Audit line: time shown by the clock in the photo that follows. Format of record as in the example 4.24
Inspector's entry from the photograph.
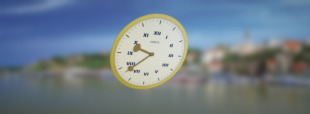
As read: 9.38
